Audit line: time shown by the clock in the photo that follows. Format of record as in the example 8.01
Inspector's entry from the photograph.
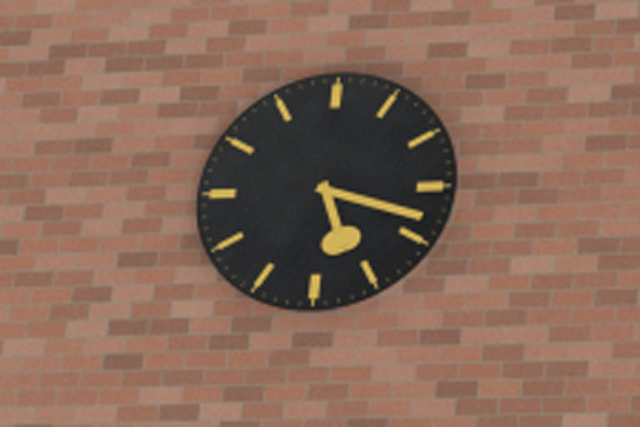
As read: 5.18
